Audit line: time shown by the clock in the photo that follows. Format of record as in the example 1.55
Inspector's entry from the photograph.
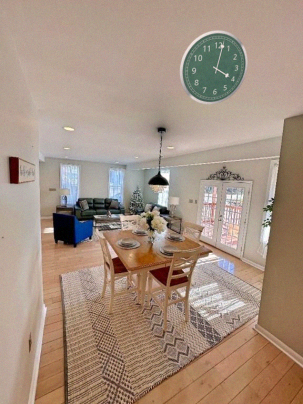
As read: 4.02
